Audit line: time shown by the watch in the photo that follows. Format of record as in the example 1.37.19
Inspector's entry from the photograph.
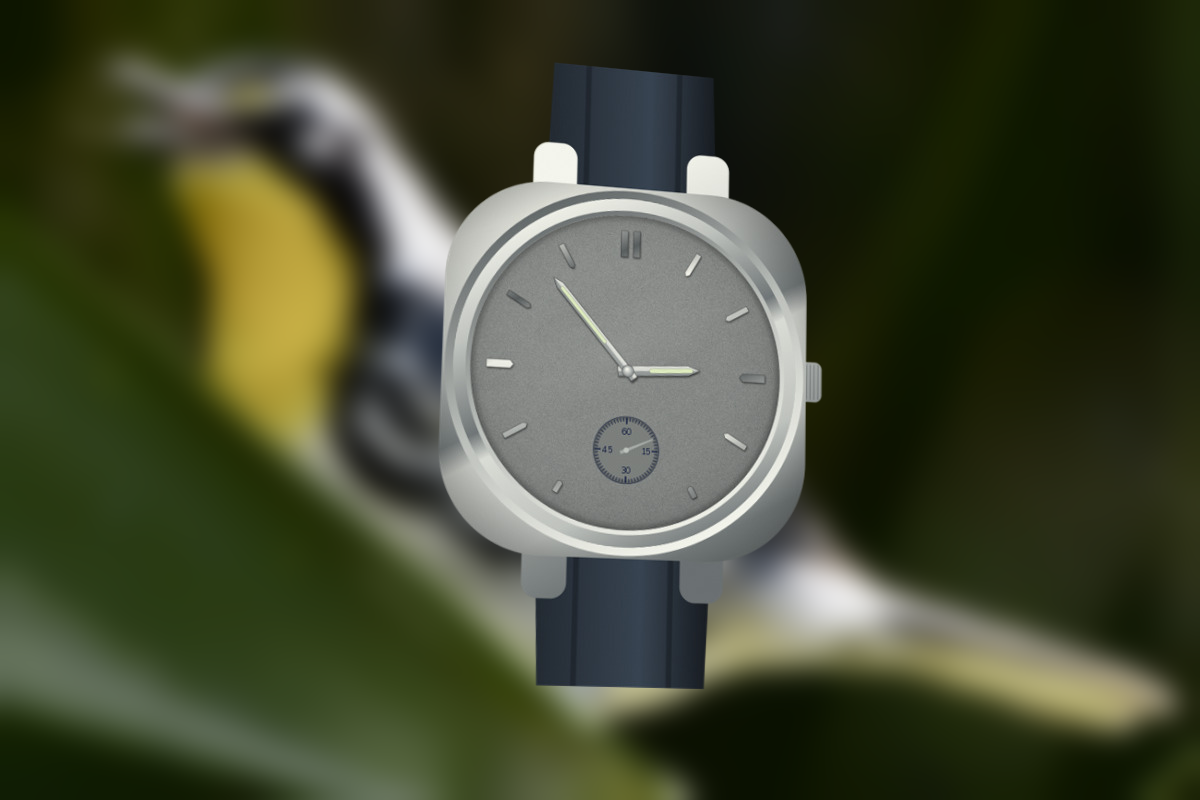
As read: 2.53.11
